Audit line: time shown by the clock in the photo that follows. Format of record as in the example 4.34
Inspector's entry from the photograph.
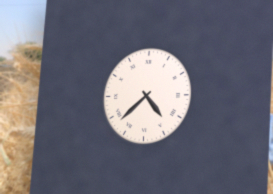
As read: 4.38
